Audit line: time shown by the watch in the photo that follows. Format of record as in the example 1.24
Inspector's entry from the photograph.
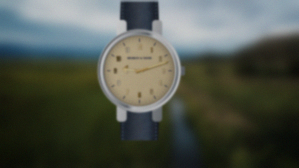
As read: 9.12
